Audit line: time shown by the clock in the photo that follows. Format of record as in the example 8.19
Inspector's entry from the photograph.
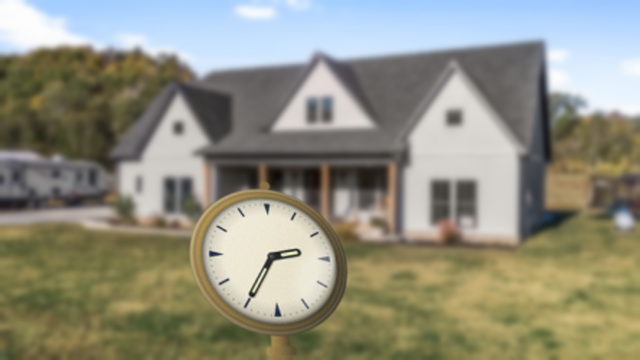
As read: 2.35
